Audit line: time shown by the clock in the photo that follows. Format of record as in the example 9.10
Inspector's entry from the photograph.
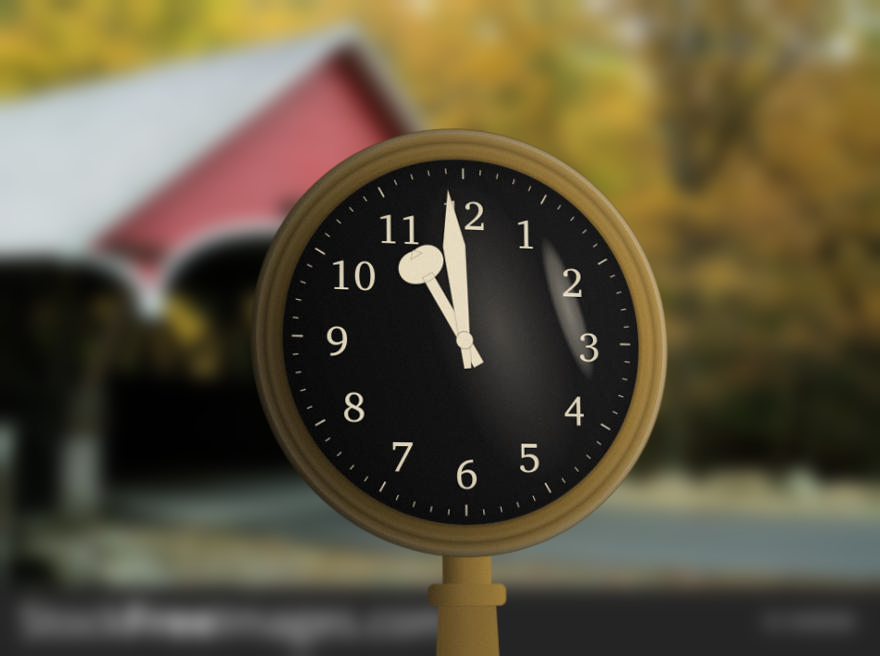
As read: 10.59
